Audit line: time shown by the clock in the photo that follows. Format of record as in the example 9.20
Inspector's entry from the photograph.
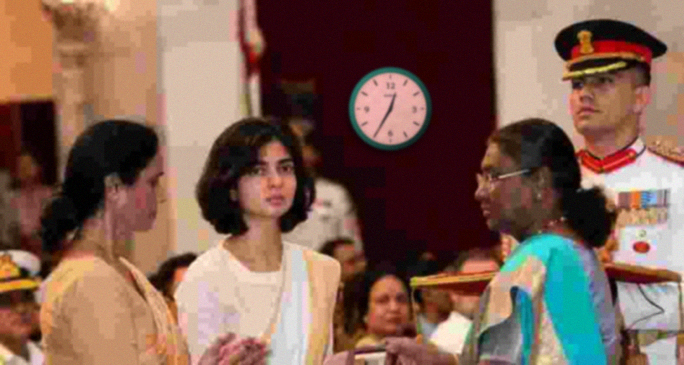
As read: 12.35
